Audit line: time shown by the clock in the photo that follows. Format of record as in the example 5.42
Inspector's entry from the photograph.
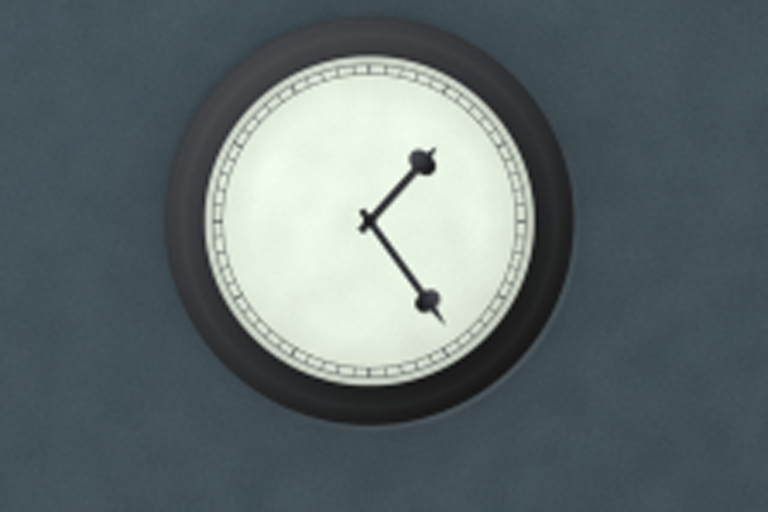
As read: 1.24
